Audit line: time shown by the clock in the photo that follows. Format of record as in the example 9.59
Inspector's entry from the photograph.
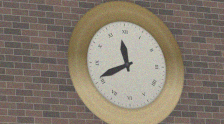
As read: 11.41
